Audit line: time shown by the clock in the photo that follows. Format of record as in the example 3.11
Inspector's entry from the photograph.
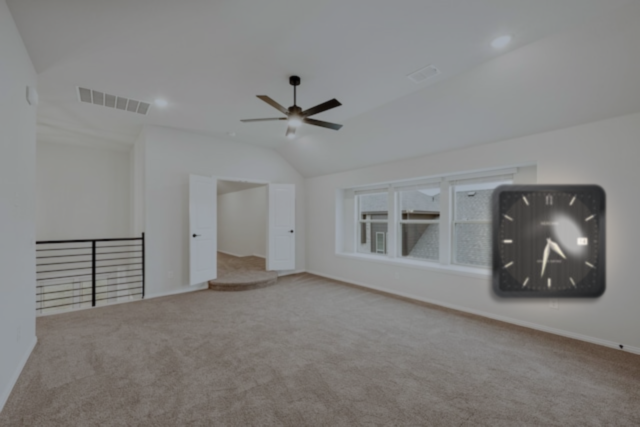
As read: 4.32
